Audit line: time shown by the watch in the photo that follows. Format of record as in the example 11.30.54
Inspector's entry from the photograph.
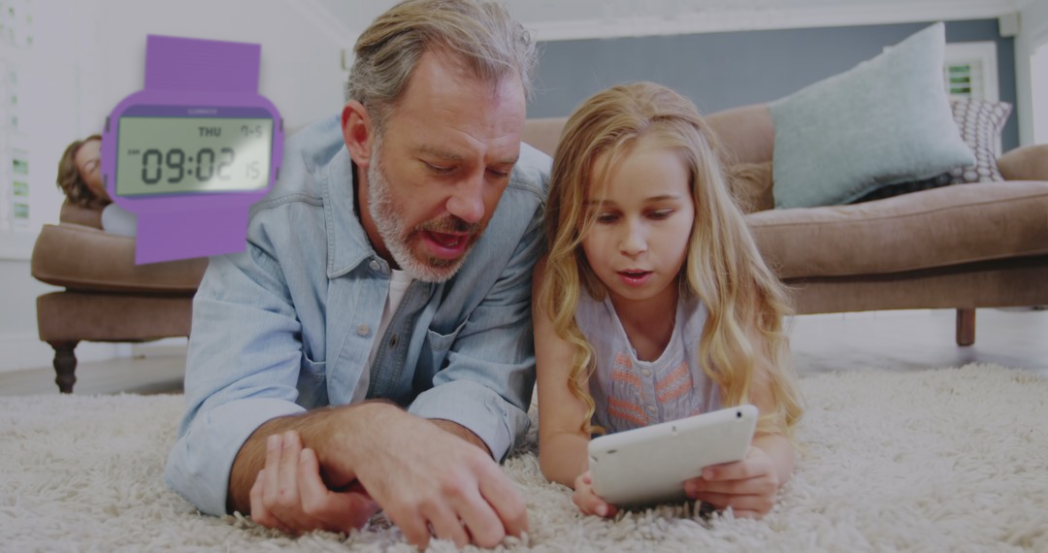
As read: 9.02.15
